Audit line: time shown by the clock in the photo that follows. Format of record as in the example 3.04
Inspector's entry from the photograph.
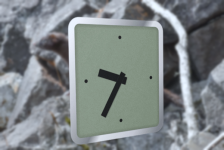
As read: 9.35
